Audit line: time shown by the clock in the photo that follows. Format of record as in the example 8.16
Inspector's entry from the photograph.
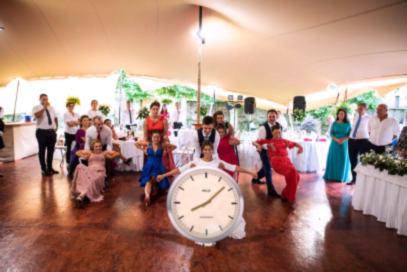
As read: 8.08
